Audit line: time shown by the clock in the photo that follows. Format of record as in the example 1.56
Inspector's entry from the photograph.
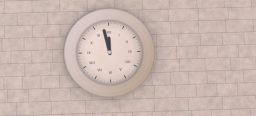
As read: 11.58
